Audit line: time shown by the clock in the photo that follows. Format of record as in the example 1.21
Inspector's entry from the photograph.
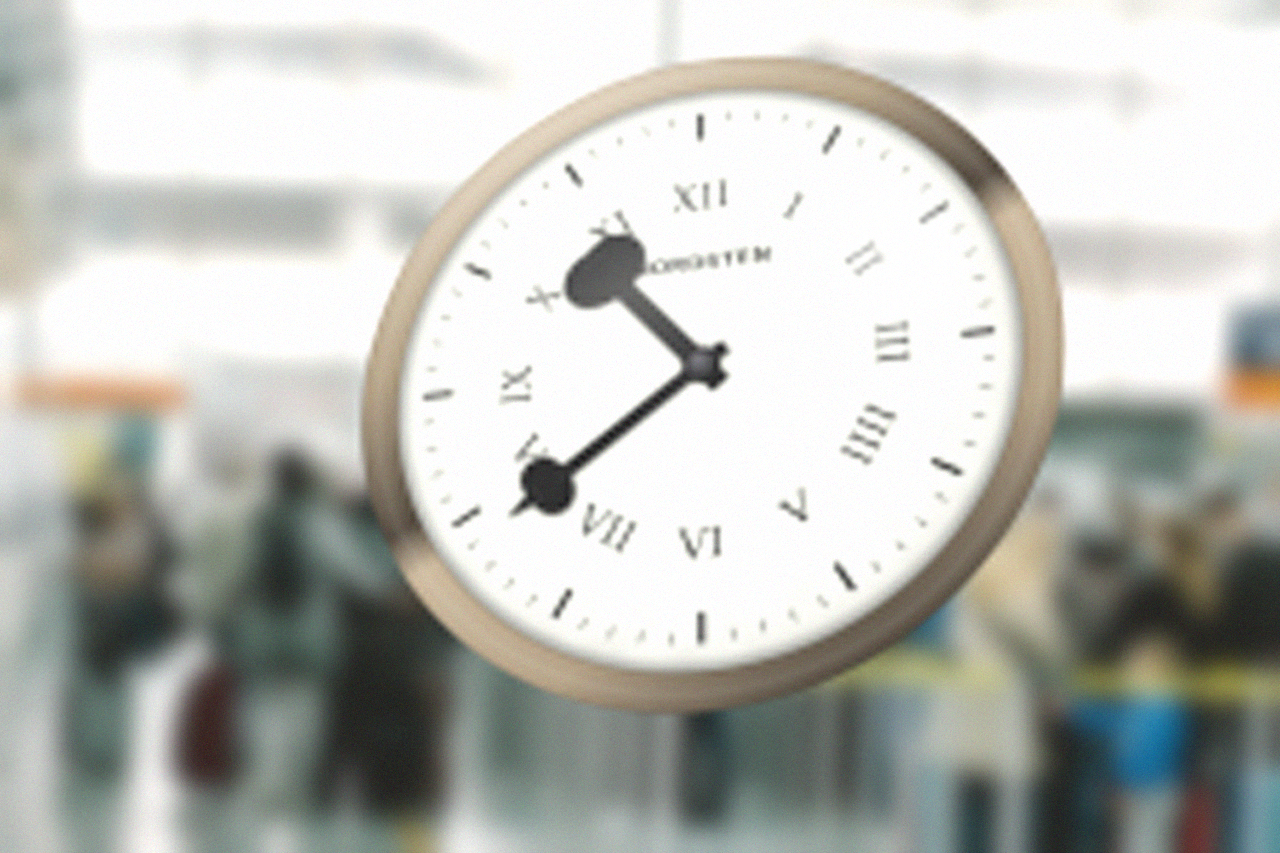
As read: 10.39
